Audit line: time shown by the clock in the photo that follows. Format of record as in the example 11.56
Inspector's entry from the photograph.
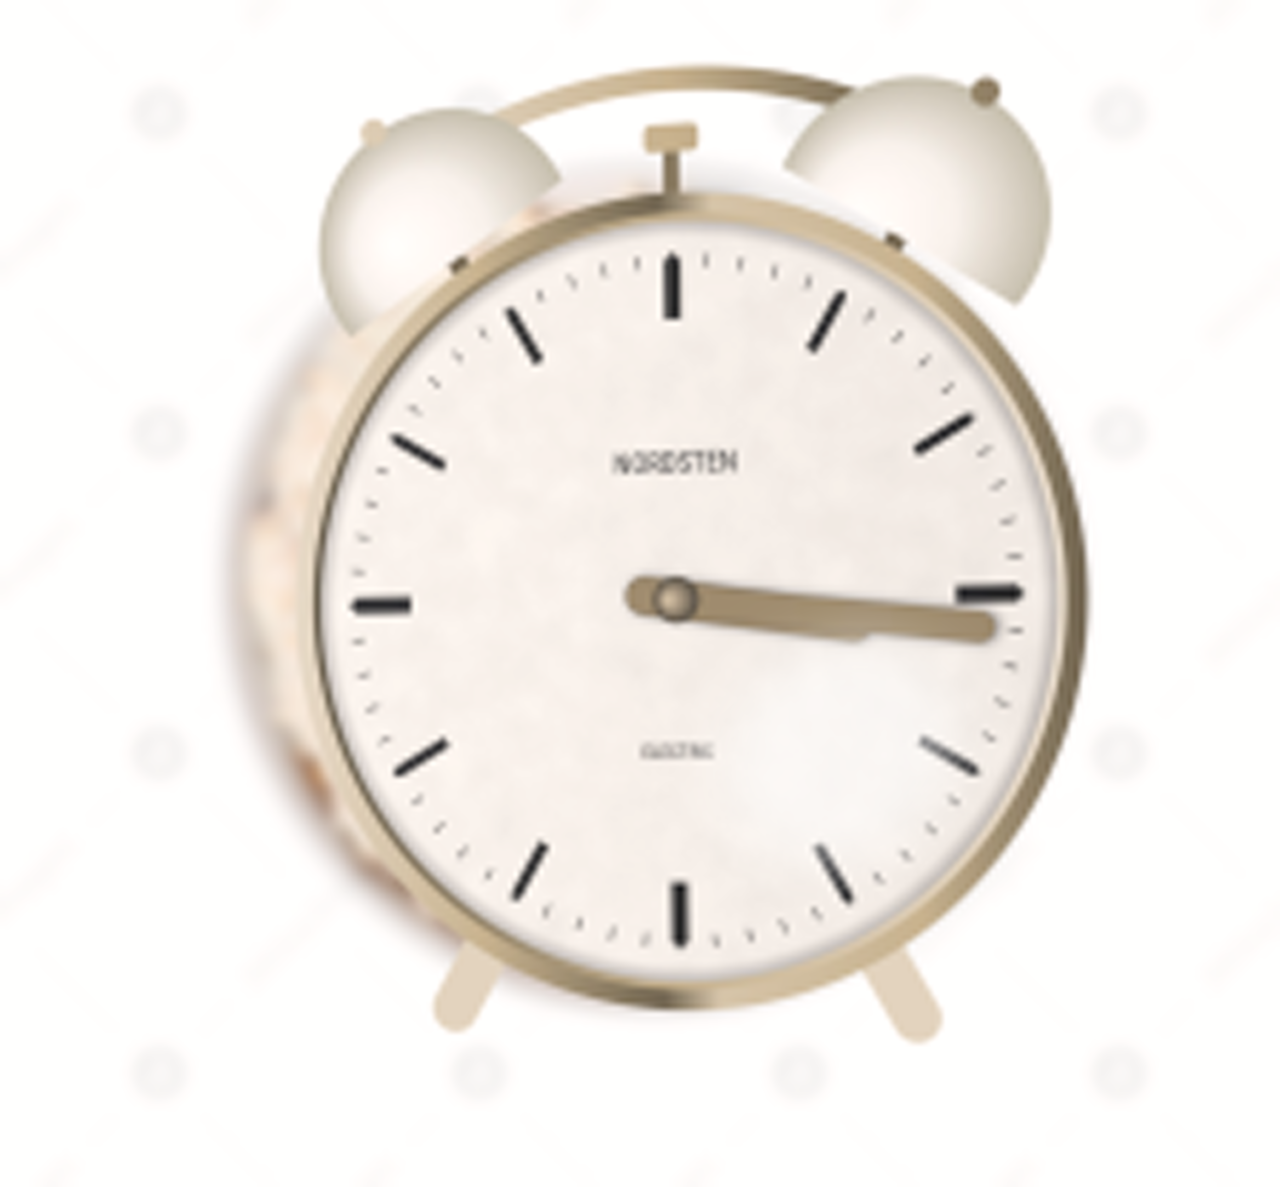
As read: 3.16
